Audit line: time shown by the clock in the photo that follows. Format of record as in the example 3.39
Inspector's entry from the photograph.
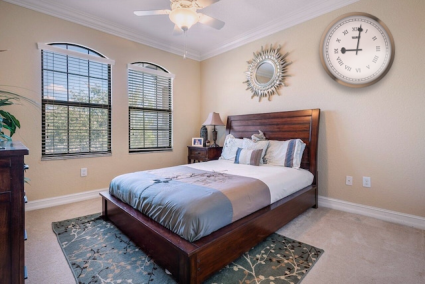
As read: 9.02
